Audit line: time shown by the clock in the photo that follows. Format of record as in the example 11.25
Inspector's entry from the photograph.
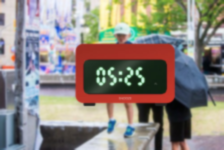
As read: 5.25
